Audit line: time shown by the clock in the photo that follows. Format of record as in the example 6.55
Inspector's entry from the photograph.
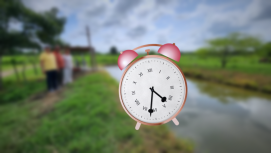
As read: 4.32
